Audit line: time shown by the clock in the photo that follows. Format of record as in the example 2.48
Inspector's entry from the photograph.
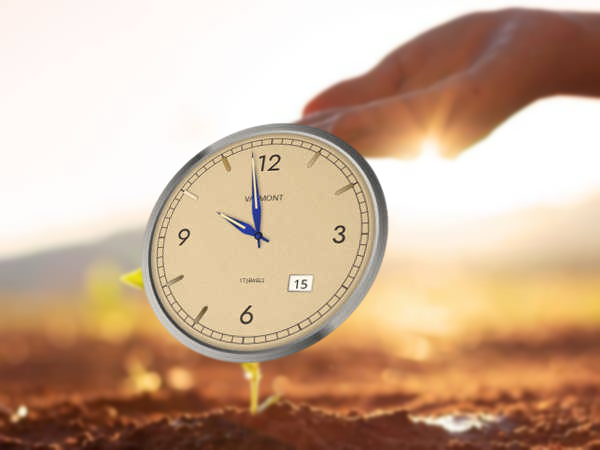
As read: 9.58
